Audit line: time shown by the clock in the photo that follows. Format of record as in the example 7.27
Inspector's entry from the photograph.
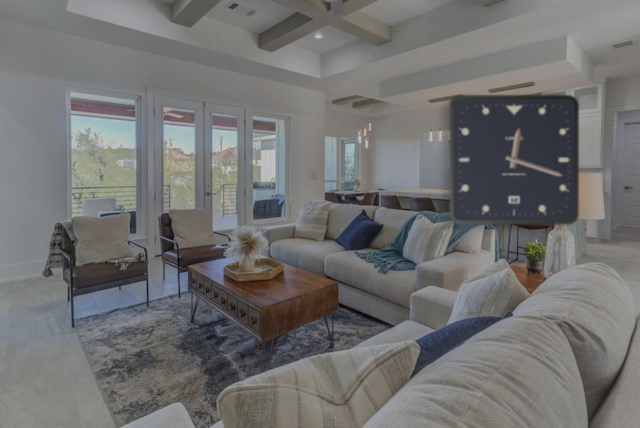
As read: 12.18
